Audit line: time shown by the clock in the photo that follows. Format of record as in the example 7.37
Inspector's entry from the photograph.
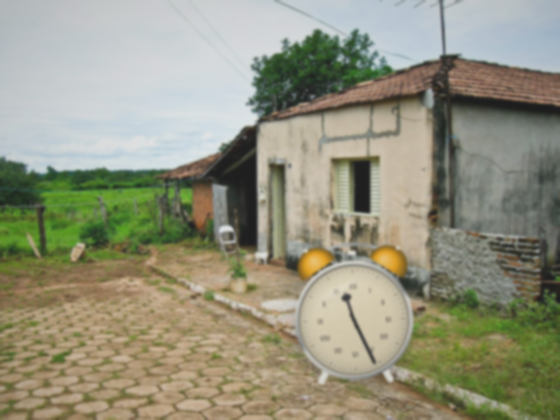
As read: 11.26
